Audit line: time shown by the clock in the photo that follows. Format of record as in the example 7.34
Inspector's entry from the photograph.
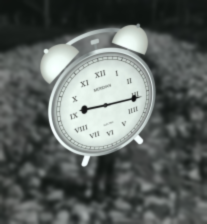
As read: 9.16
